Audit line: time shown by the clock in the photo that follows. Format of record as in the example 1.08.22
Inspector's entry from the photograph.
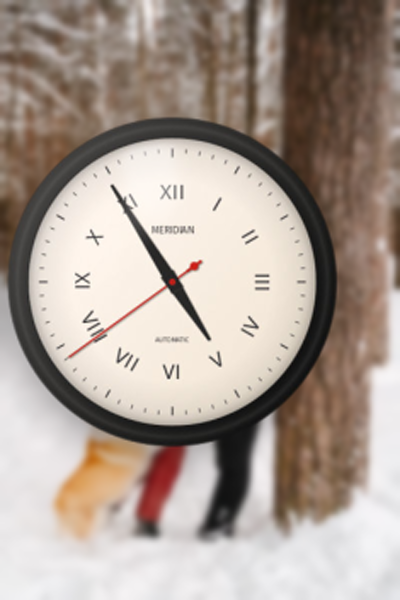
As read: 4.54.39
